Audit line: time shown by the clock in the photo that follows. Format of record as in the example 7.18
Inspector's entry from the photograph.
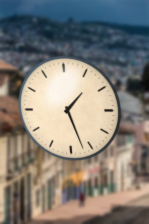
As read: 1.27
